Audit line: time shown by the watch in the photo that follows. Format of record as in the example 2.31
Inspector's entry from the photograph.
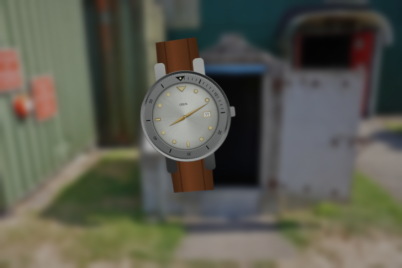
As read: 8.11
